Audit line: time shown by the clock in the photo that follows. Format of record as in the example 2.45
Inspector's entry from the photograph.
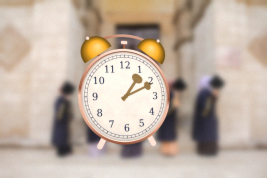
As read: 1.11
